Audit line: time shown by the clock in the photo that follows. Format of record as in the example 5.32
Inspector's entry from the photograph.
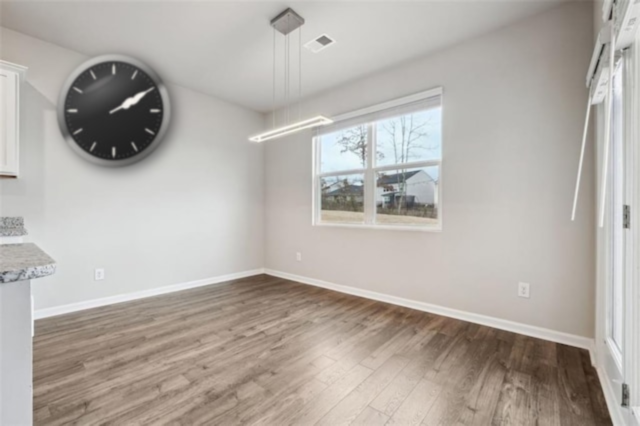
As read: 2.10
